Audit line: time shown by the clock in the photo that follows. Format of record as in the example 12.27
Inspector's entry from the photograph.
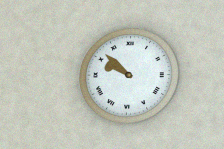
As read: 9.52
